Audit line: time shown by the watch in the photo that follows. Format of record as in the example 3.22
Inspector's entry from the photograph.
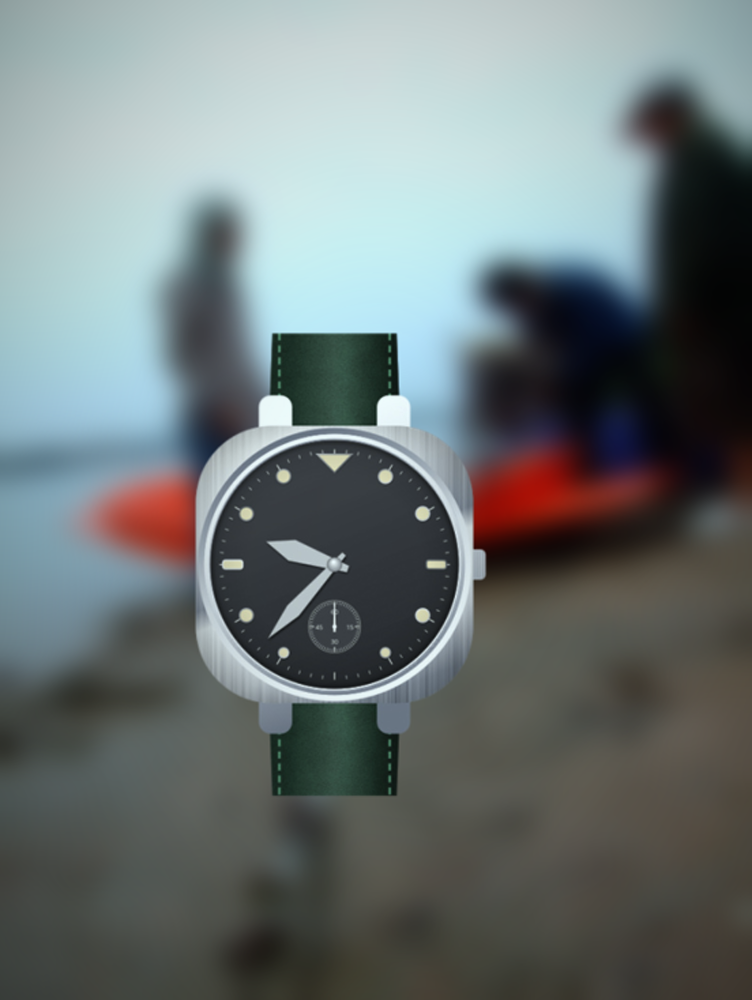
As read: 9.37
